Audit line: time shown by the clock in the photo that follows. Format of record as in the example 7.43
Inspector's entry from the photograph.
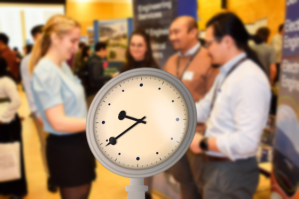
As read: 9.39
